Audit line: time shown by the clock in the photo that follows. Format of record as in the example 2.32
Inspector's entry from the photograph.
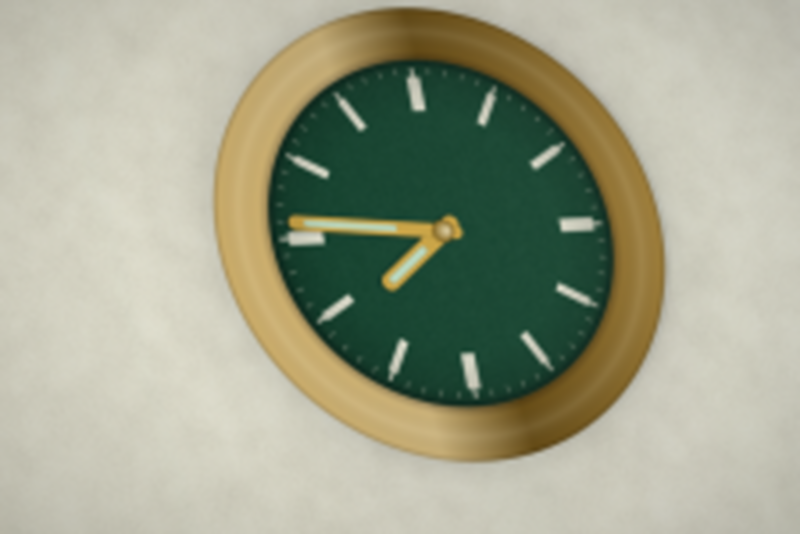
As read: 7.46
